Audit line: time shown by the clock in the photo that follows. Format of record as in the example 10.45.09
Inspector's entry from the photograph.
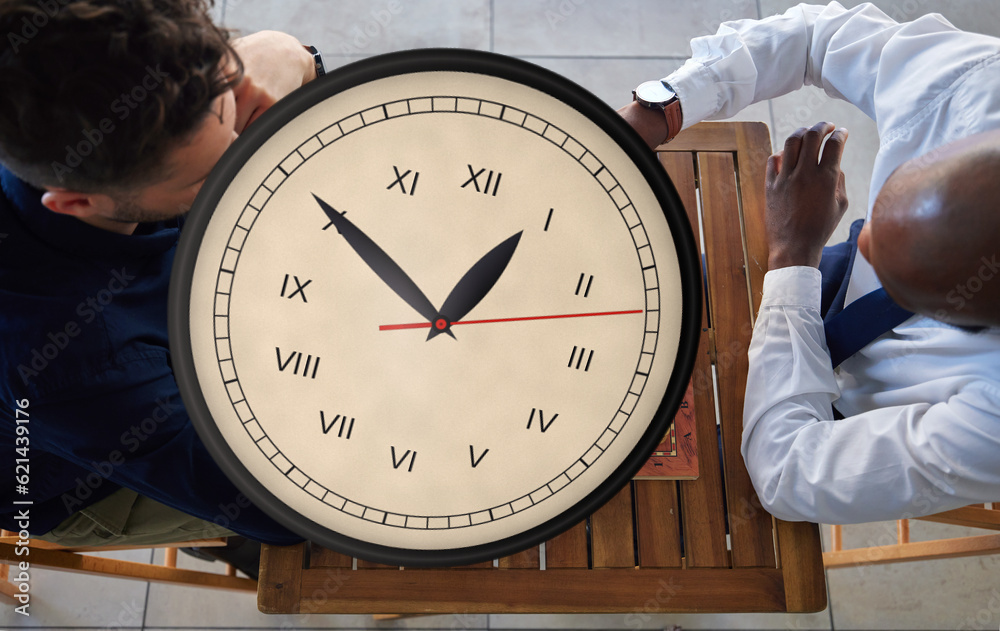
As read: 12.50.12
